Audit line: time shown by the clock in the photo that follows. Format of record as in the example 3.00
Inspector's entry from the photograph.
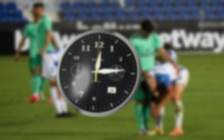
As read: 12.14
